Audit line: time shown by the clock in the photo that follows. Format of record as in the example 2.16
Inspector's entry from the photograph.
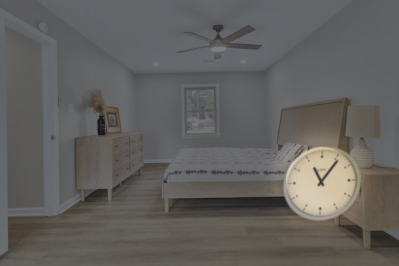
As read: 11.06
